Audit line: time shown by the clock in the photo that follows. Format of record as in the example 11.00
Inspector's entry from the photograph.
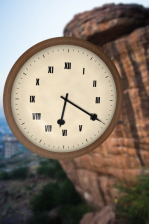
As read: 6.20
